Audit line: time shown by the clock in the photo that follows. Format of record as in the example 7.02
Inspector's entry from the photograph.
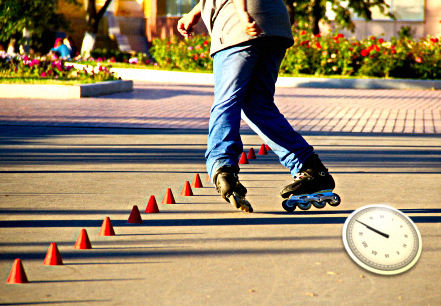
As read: 9.50
